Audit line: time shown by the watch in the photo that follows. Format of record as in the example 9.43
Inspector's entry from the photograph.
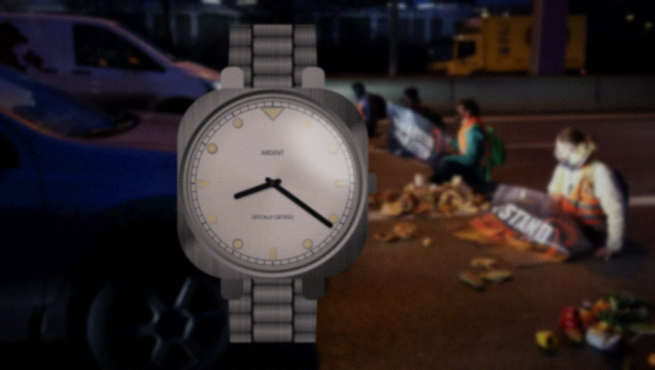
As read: 8.21
